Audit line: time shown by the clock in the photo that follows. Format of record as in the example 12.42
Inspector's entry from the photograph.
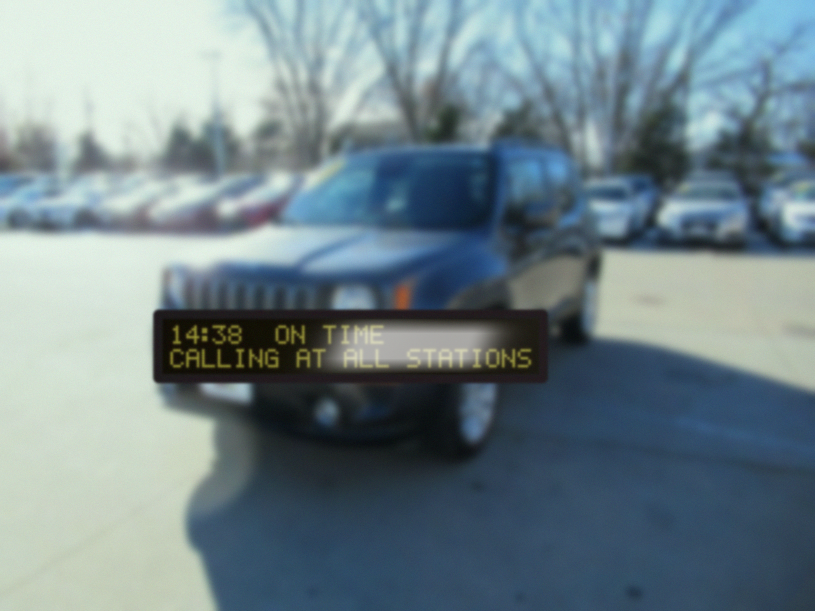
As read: 14.38
